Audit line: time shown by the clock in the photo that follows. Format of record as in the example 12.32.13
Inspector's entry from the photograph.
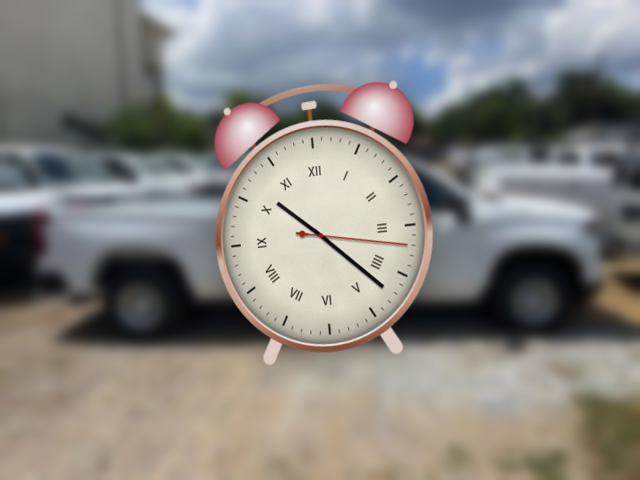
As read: 10.22.17
